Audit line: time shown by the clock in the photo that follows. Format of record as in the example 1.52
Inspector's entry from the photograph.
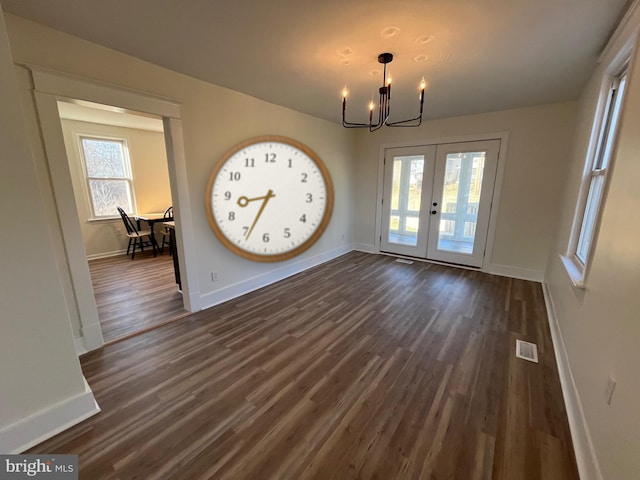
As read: 8.34
